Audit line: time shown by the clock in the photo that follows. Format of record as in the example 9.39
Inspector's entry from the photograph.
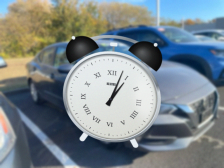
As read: 1.03
